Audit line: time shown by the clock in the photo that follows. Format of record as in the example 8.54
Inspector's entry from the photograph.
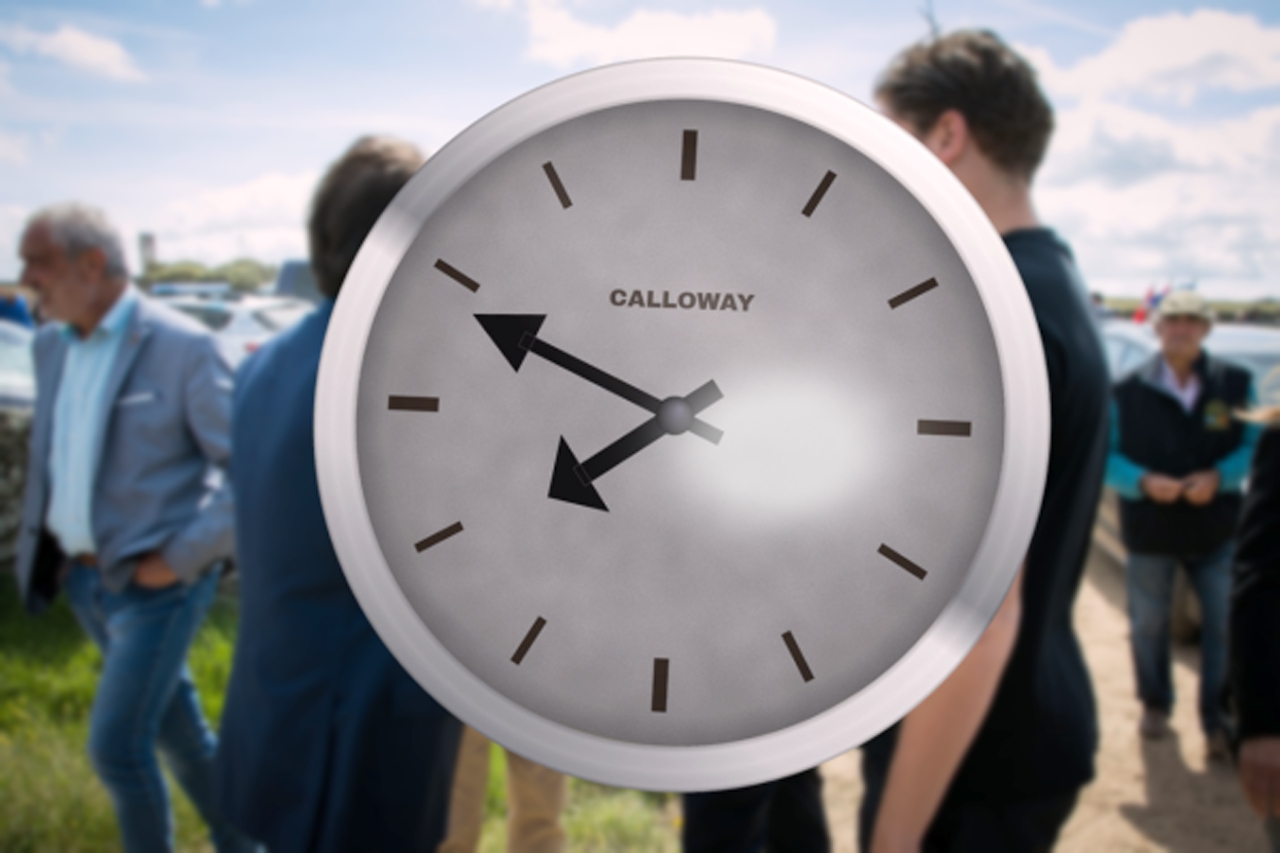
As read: 7.49
